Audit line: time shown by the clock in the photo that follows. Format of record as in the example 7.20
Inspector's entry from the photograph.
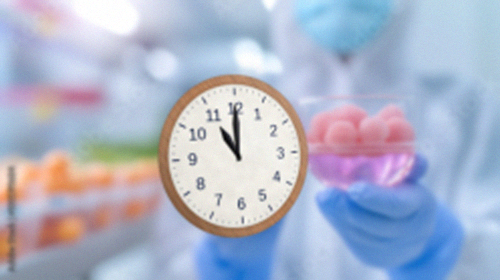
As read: 11.00
